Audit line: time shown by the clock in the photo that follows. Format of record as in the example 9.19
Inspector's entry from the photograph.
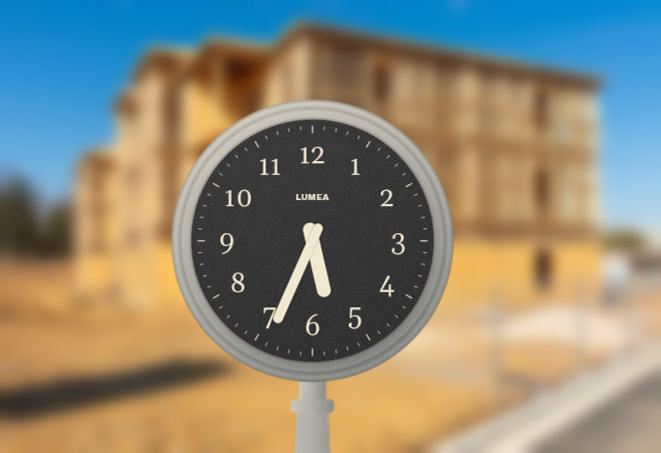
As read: 5.34
